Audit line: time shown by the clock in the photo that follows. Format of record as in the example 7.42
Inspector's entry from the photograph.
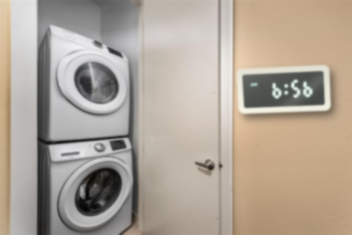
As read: 6.56
